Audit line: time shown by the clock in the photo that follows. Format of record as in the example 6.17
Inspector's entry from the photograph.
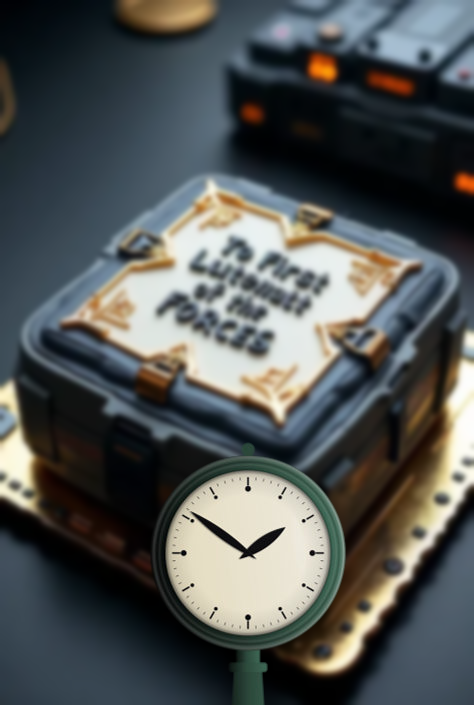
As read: 1.51
